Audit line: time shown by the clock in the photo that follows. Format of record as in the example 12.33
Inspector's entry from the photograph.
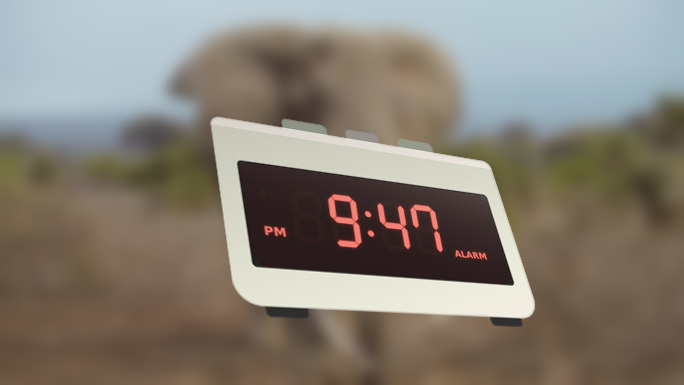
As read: 9.47
